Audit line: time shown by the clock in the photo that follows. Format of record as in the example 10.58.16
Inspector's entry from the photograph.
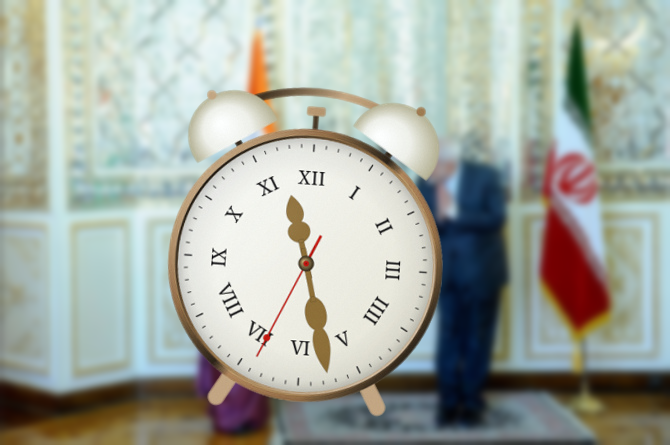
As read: 11.27.34
